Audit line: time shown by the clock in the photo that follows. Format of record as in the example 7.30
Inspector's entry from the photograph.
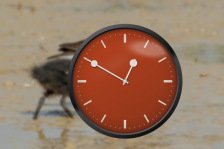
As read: 12.50
